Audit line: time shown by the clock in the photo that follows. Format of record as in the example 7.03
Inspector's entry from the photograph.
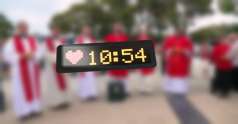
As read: 10.54
